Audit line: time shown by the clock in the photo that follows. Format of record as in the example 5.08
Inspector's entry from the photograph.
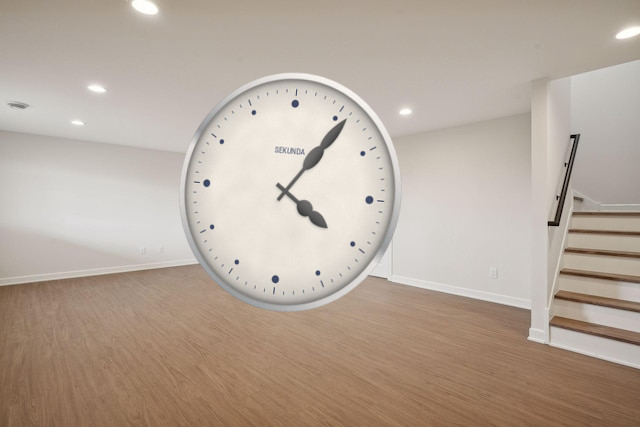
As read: 4.06
